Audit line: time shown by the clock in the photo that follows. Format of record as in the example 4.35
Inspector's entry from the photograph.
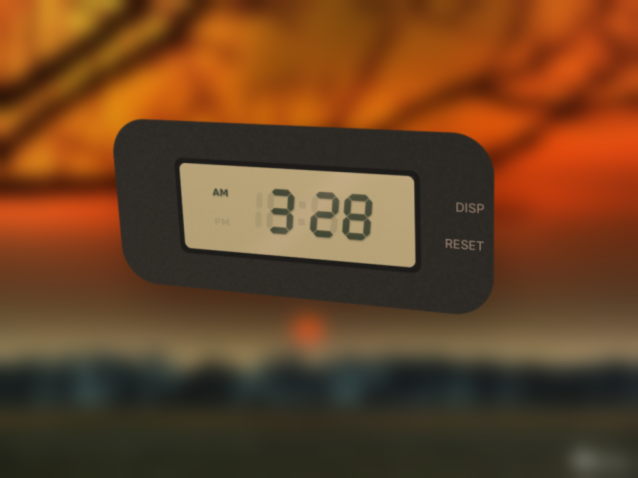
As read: 3.28
